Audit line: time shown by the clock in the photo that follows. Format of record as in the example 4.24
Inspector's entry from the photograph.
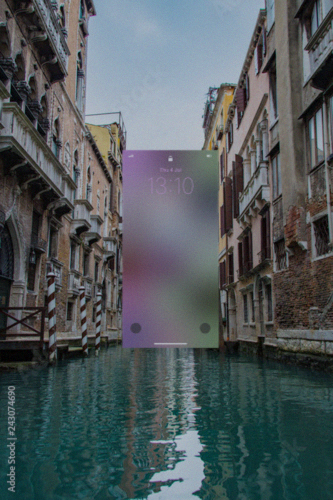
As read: 13.10
